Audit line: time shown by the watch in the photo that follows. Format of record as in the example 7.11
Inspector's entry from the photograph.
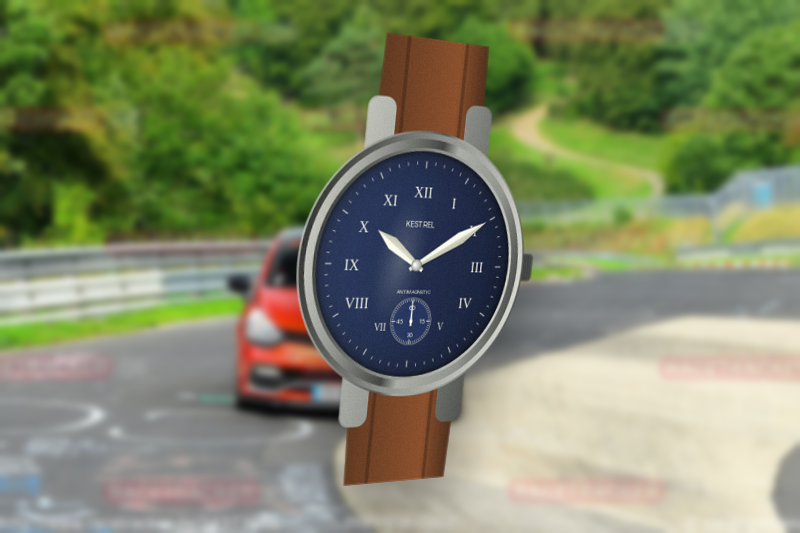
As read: 10.10
